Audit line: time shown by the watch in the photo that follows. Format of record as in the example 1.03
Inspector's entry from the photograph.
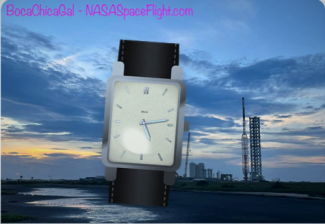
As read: 5.13
